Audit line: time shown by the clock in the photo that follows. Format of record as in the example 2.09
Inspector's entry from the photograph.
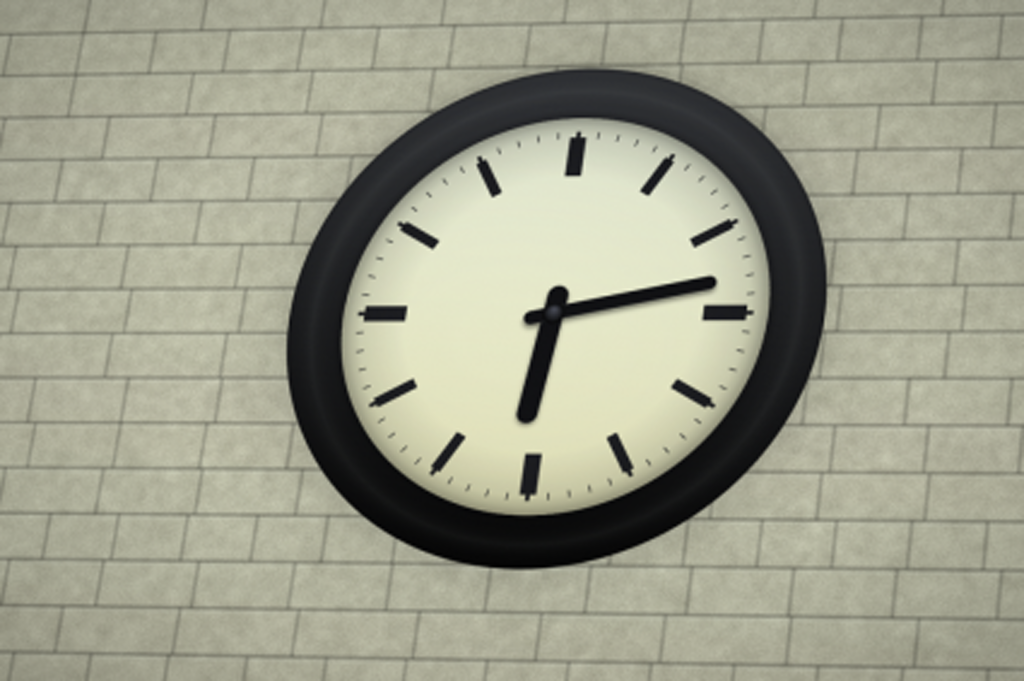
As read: 6.13
